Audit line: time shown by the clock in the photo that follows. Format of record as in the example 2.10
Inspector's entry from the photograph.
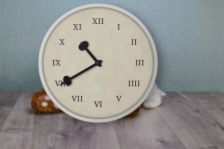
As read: 10.40
